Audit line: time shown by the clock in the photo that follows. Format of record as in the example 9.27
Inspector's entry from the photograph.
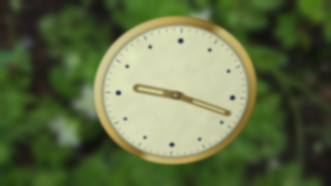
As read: 9.18
